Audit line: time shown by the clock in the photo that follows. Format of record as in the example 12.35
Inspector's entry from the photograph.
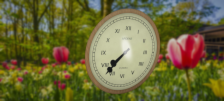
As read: 7.37
